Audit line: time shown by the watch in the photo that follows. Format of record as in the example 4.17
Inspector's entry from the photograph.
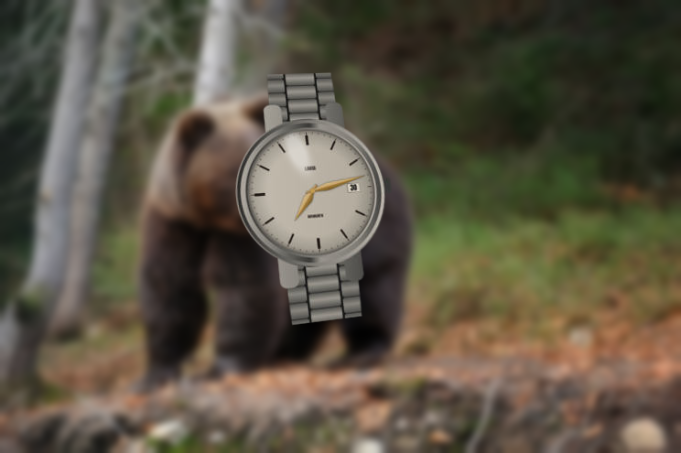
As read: 7.13
